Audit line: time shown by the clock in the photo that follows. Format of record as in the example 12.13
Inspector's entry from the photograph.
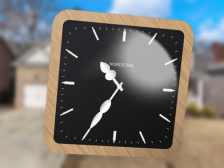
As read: 10.35
